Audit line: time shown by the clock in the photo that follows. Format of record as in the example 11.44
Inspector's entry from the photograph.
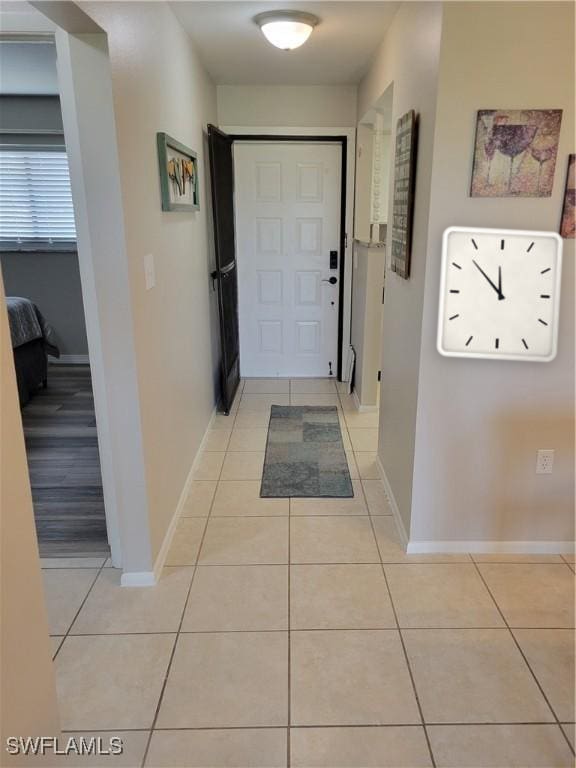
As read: 11.53
